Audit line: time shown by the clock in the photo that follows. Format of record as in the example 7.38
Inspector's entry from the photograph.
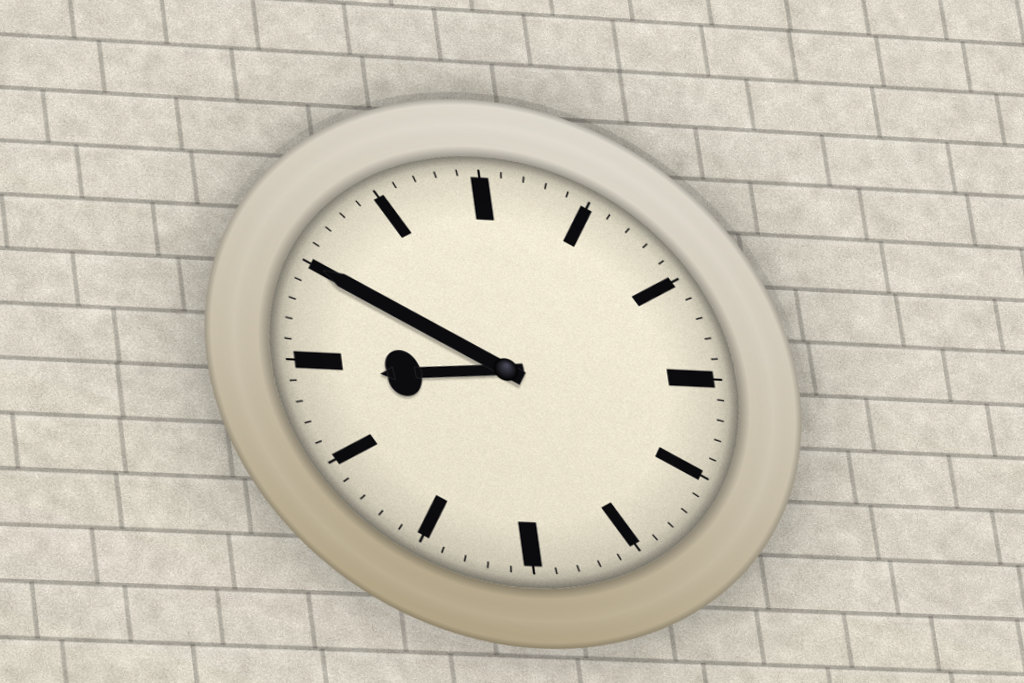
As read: 8.50
